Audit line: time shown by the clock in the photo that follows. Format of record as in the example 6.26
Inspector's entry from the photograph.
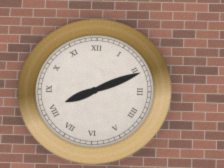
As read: 8.11
